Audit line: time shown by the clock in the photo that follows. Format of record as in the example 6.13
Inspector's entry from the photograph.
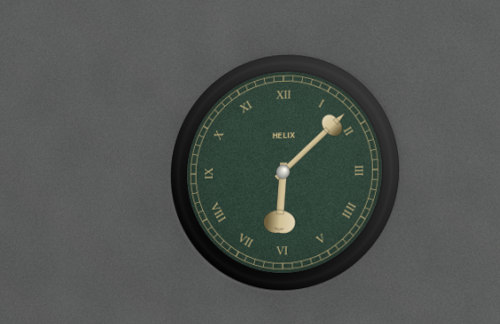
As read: 6.08
